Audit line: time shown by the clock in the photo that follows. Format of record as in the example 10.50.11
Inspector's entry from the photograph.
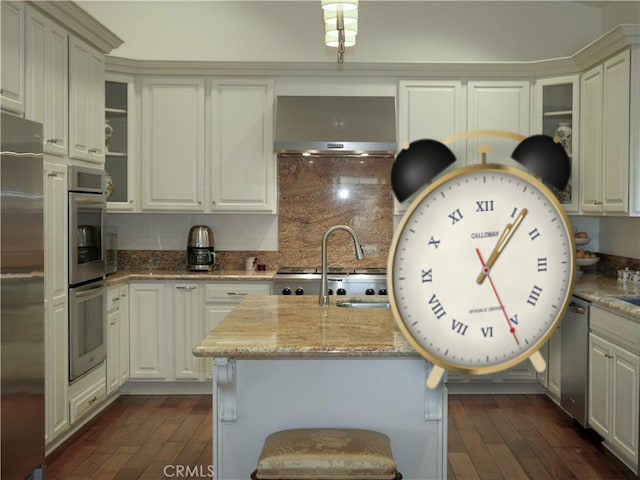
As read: 1.06.26
